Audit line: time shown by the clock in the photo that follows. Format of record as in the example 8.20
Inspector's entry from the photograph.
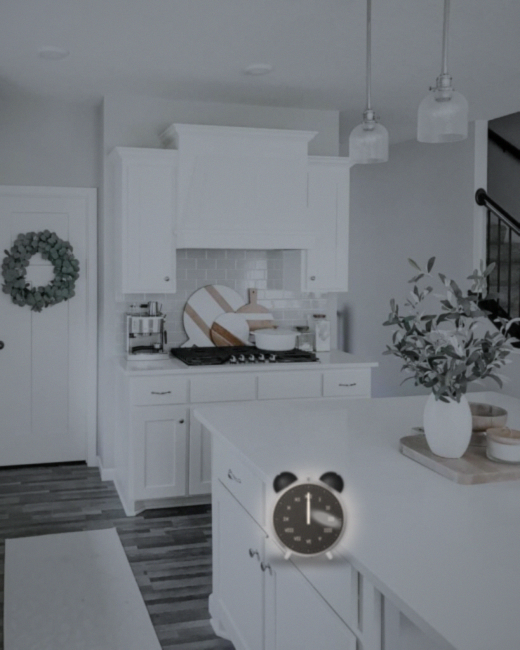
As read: 12.00
